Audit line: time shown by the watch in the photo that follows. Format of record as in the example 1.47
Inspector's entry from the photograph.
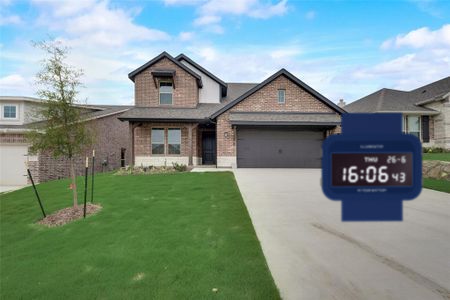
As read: 16.06
